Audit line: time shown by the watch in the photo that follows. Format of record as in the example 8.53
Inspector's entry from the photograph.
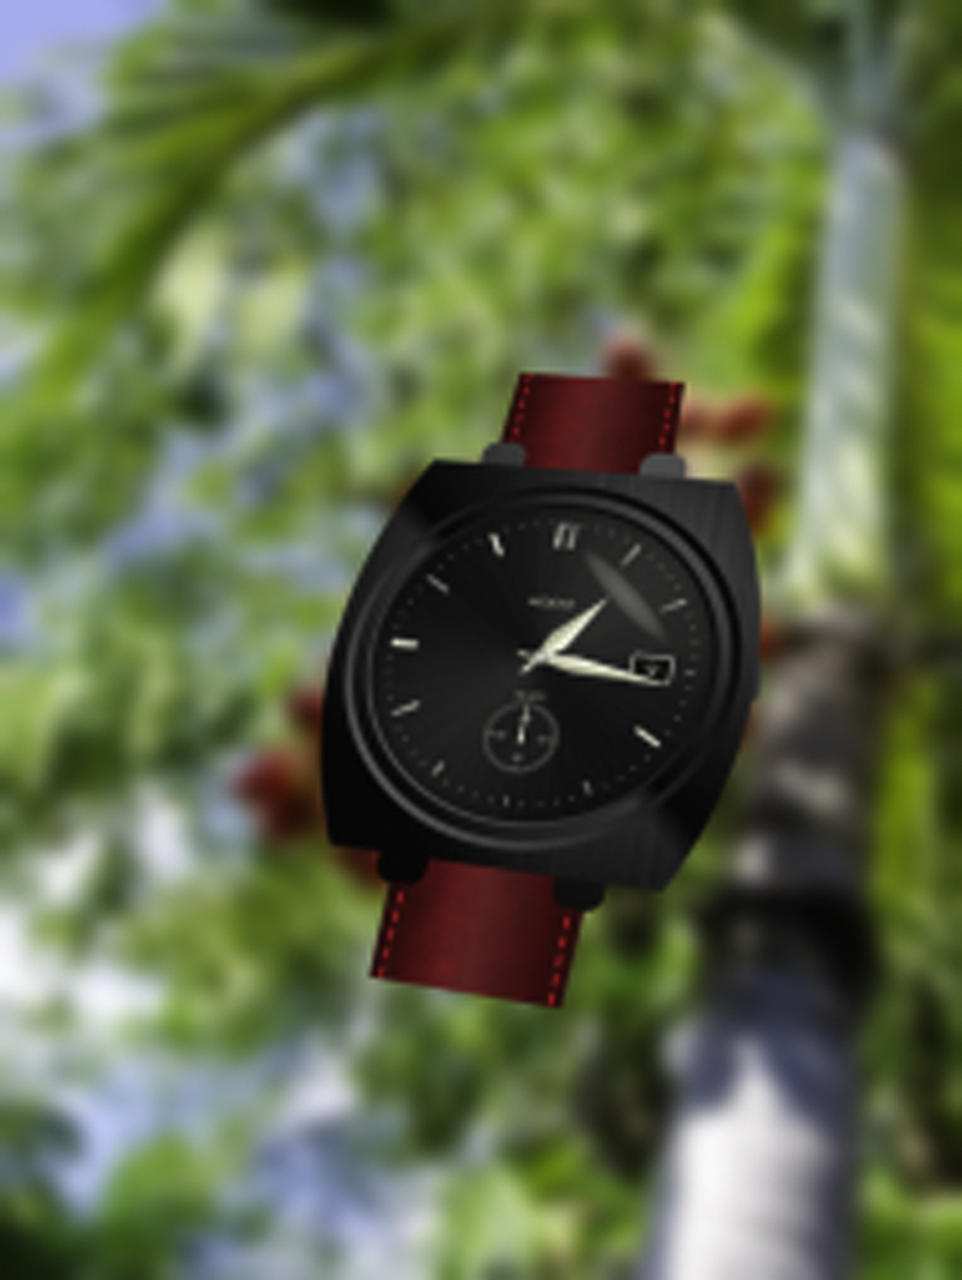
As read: 1.16
